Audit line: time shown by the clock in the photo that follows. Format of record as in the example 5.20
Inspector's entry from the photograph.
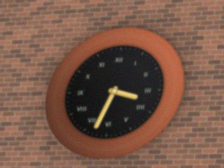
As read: 3.33
